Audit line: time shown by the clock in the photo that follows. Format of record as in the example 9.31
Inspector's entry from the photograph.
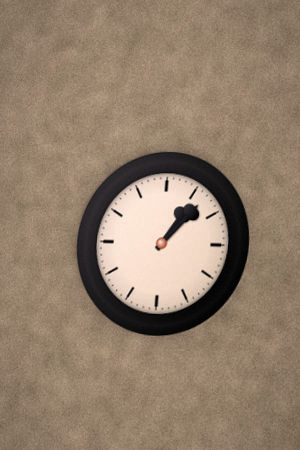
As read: 1.07
